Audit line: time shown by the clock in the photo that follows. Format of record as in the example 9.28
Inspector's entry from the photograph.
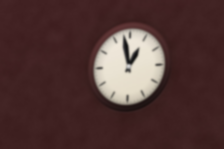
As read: 12.58
